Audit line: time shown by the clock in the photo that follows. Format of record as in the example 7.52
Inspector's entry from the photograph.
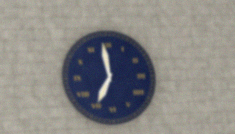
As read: 6.59
